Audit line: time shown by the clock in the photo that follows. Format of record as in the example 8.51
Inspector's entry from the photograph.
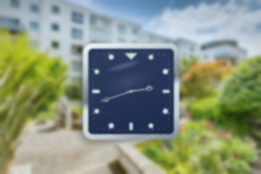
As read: 2.42
